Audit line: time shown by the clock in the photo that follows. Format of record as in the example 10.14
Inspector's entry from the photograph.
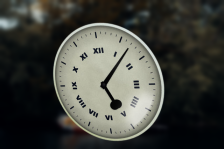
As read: 5.07
